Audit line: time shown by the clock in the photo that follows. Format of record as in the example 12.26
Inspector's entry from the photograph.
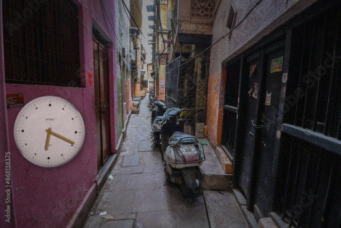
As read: 6.19
